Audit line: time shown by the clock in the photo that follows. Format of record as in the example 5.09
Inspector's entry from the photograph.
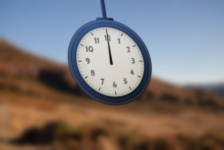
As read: 12.00
